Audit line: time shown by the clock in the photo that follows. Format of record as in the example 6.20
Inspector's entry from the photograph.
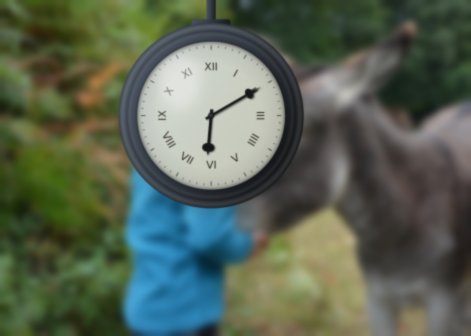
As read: 6.10
